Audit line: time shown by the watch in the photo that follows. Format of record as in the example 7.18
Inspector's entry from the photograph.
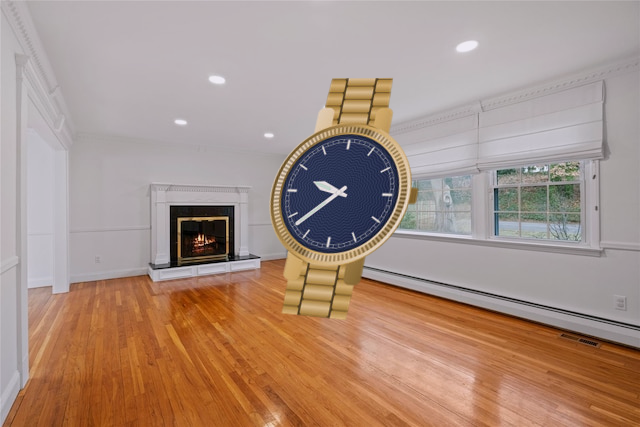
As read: 9.38
